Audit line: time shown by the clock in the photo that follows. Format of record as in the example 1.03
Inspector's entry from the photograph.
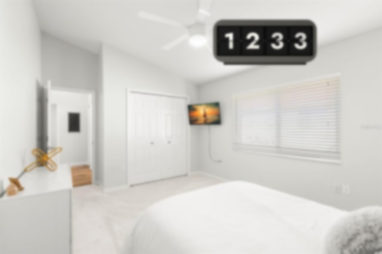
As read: 12.33
